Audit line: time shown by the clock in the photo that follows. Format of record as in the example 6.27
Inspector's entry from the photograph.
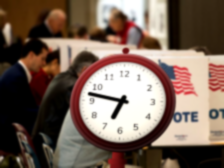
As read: 6.47
